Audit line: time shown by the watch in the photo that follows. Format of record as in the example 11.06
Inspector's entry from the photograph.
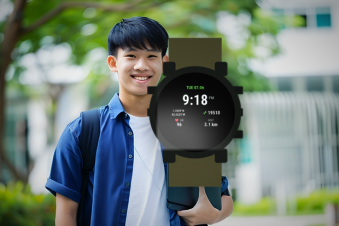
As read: 9.18
